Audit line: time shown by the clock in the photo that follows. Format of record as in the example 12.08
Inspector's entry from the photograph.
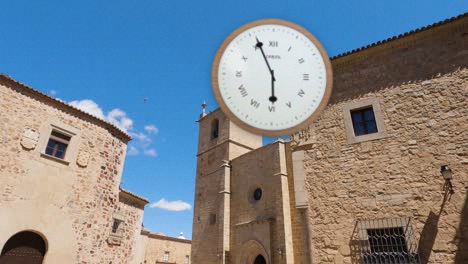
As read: 5.56
